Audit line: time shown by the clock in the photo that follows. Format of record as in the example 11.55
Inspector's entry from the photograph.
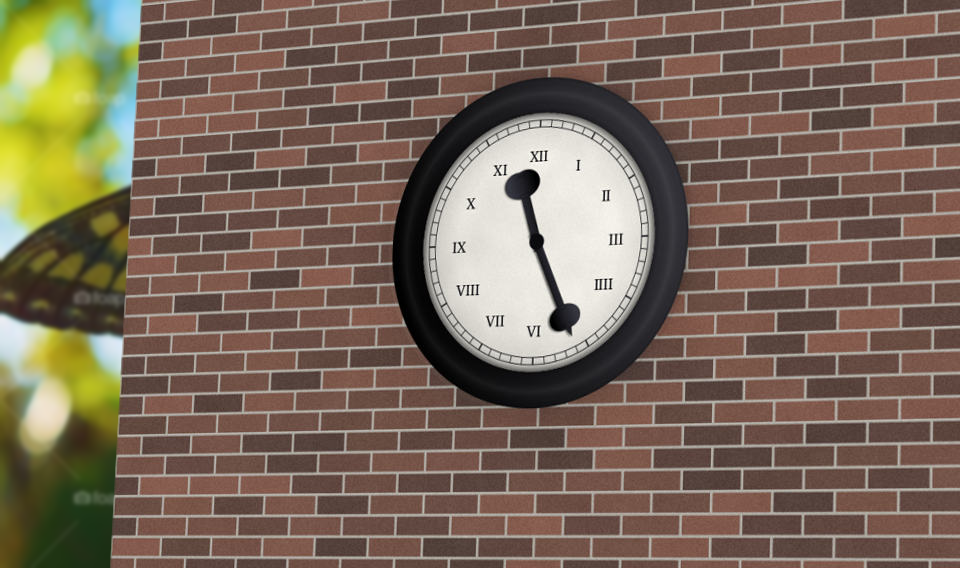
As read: 11.26
